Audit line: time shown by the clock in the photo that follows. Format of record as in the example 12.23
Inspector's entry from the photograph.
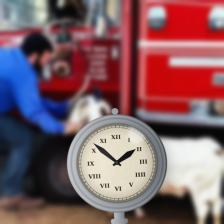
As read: 1.52
